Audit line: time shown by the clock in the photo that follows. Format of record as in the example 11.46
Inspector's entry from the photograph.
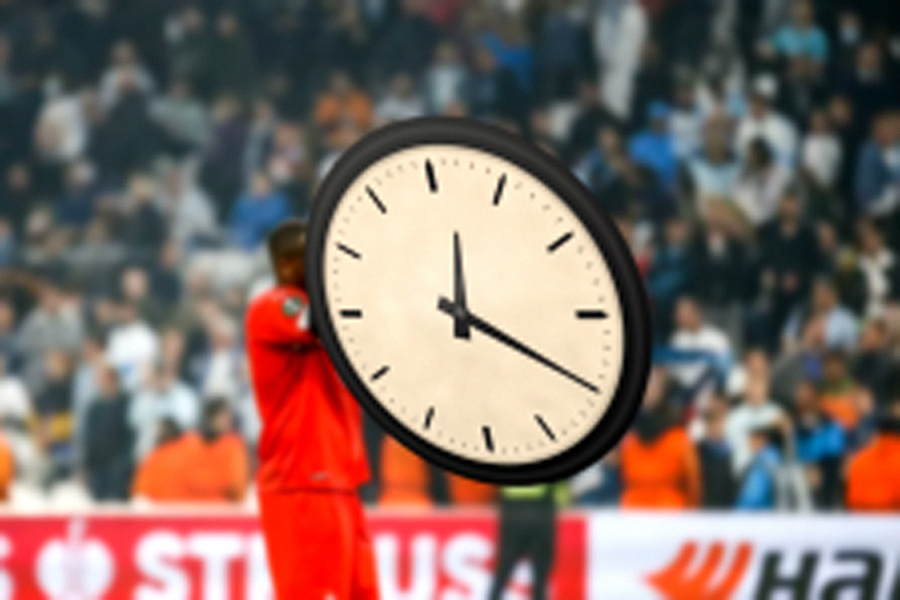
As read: 12.20
